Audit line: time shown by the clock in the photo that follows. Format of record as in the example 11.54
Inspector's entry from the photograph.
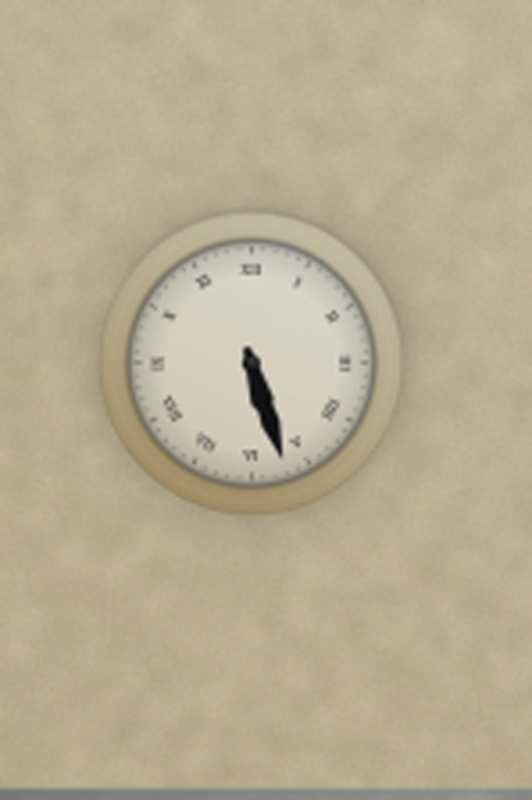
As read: 5.27
